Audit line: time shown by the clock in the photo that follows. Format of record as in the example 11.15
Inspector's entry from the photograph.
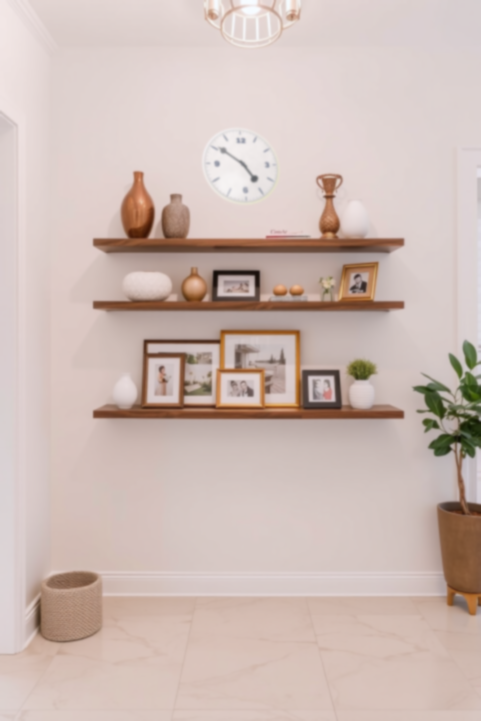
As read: 4.51
